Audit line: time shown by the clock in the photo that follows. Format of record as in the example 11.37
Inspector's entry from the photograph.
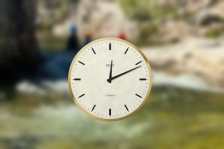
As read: 12.11
